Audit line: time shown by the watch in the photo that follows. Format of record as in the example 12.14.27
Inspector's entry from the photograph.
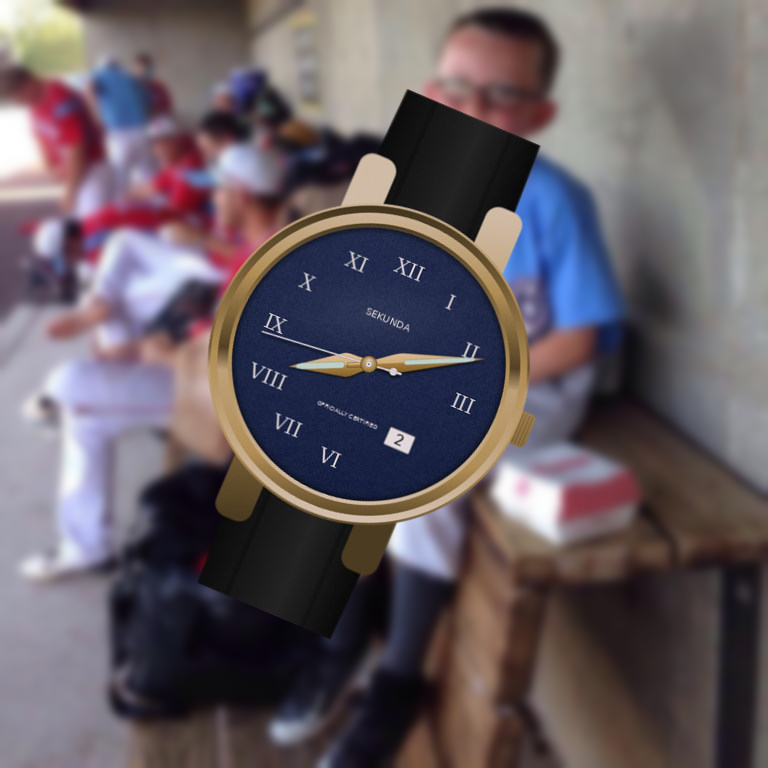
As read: 8.10.44
